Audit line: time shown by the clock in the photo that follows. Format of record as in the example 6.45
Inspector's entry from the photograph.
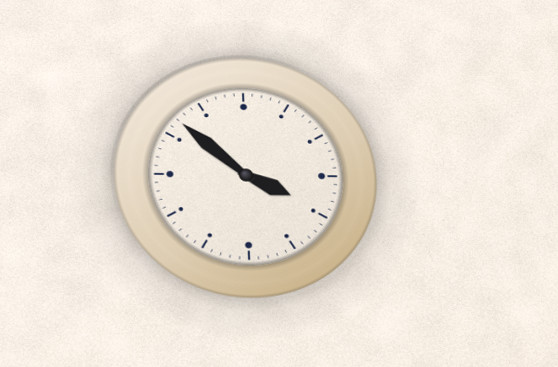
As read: 3.52
